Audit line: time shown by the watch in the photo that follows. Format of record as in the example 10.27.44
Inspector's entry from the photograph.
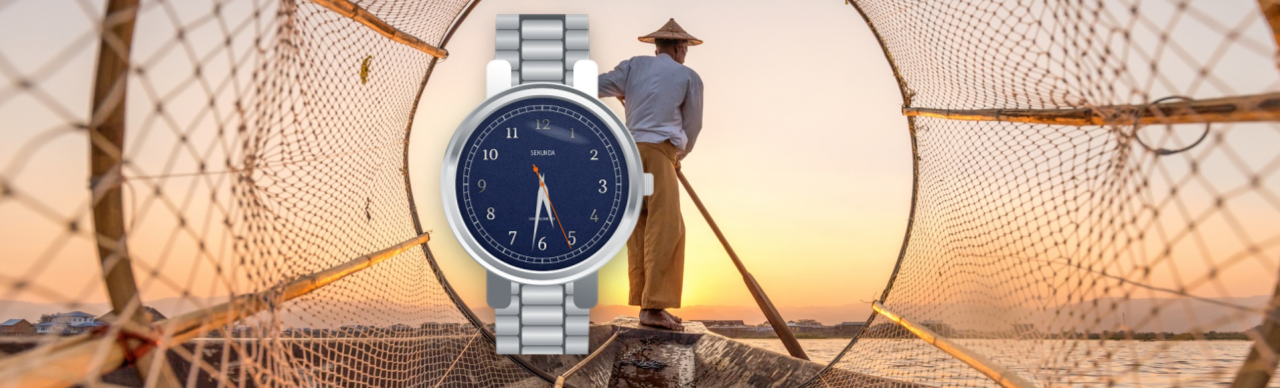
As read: 5.31.26
